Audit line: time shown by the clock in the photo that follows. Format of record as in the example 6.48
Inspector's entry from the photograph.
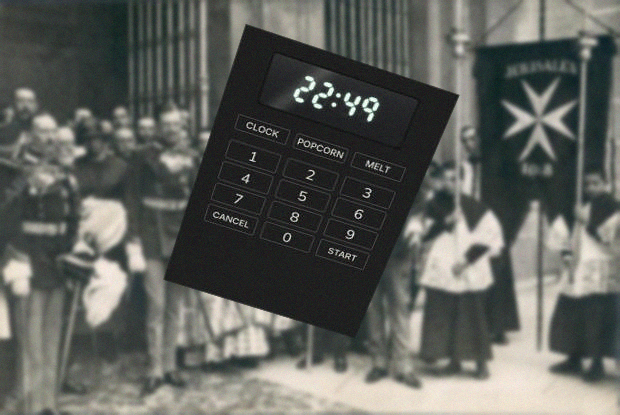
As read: 22.49
